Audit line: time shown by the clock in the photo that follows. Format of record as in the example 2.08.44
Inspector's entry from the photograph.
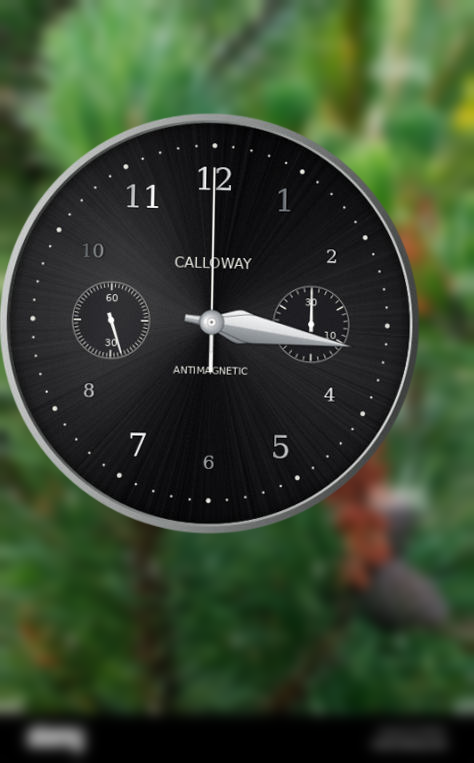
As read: 3.16.27
